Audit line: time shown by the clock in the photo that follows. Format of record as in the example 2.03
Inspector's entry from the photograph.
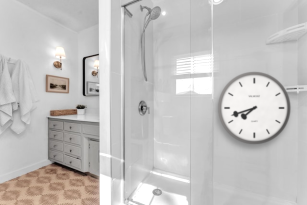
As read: 7.42
